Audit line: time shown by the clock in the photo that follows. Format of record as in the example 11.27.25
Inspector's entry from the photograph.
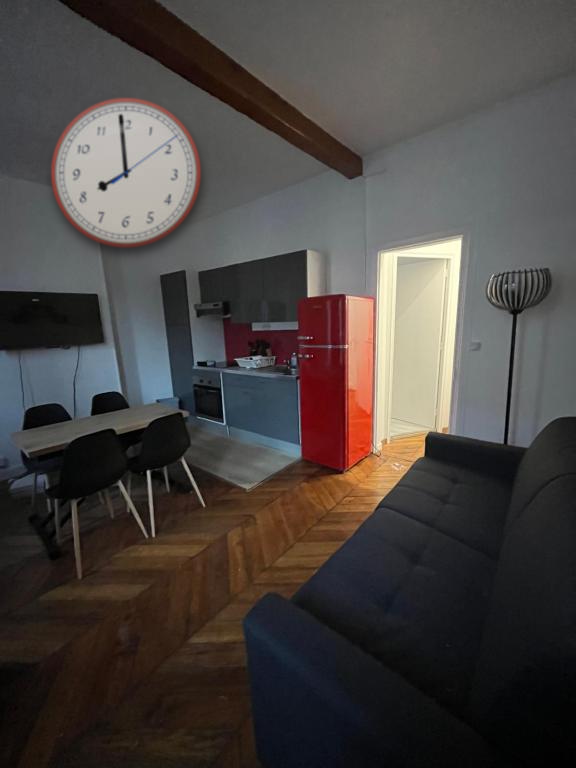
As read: 7.59.09
